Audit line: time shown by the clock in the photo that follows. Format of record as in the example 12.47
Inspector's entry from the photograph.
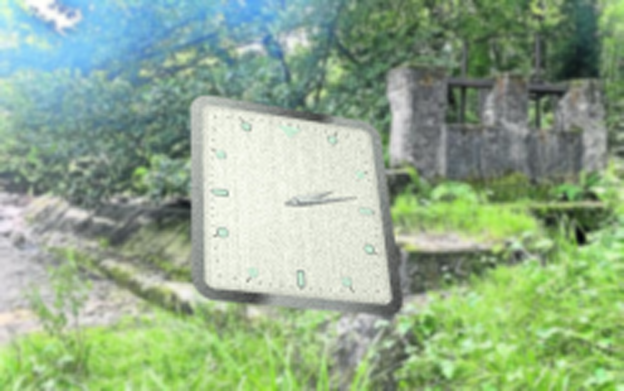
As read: 2.13
